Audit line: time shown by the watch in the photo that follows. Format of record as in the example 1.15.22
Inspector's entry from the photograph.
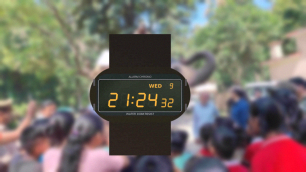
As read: 21.24.32
